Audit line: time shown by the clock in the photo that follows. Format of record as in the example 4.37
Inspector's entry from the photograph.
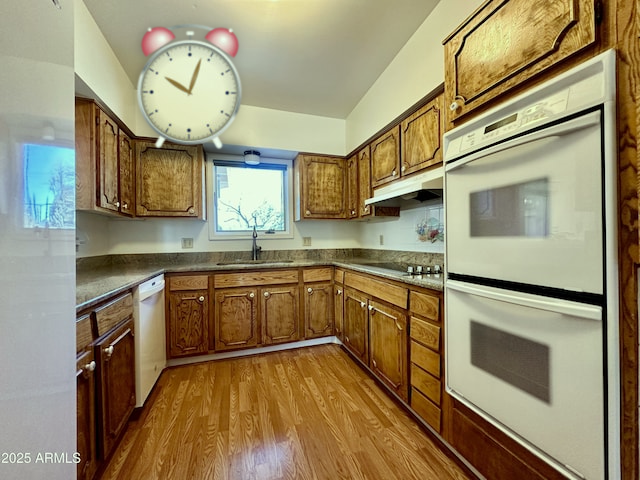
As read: 10.03
